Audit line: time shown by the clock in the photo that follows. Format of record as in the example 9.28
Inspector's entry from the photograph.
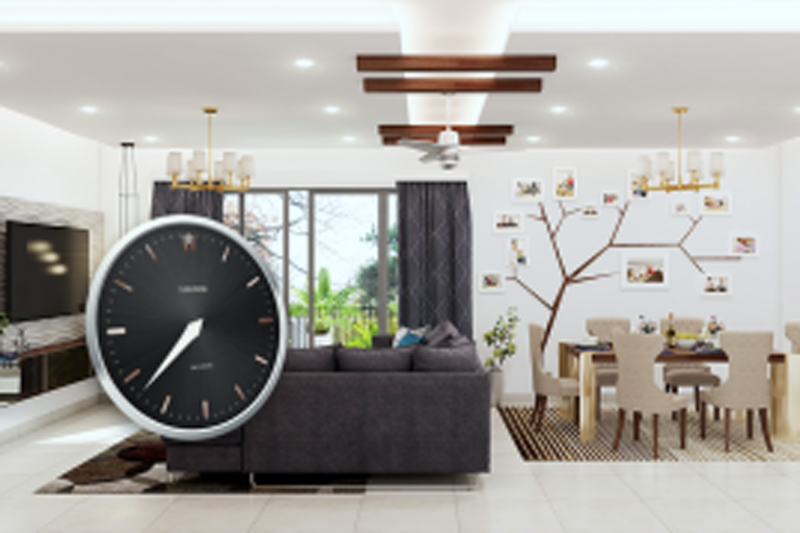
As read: 7.38
